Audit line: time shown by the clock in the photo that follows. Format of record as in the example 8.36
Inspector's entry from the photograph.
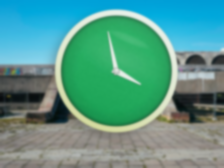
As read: 3.58
